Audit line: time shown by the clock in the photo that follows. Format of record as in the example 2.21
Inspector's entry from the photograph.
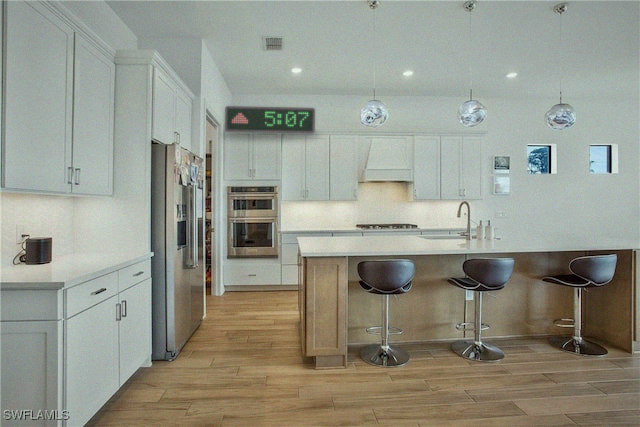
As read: 5.07
